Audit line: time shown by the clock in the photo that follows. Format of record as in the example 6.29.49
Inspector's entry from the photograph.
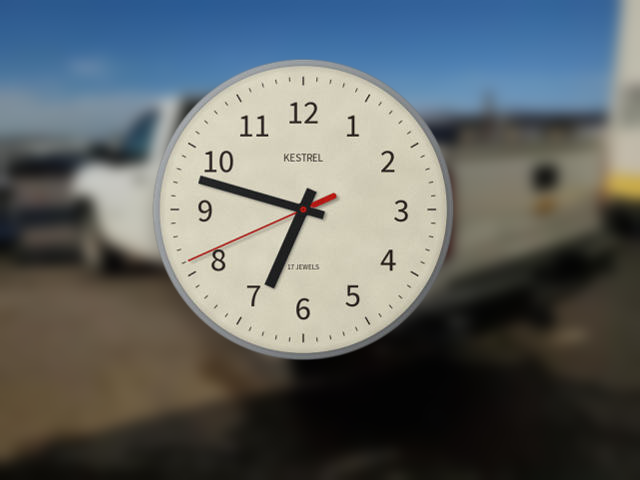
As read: 6.47.41
